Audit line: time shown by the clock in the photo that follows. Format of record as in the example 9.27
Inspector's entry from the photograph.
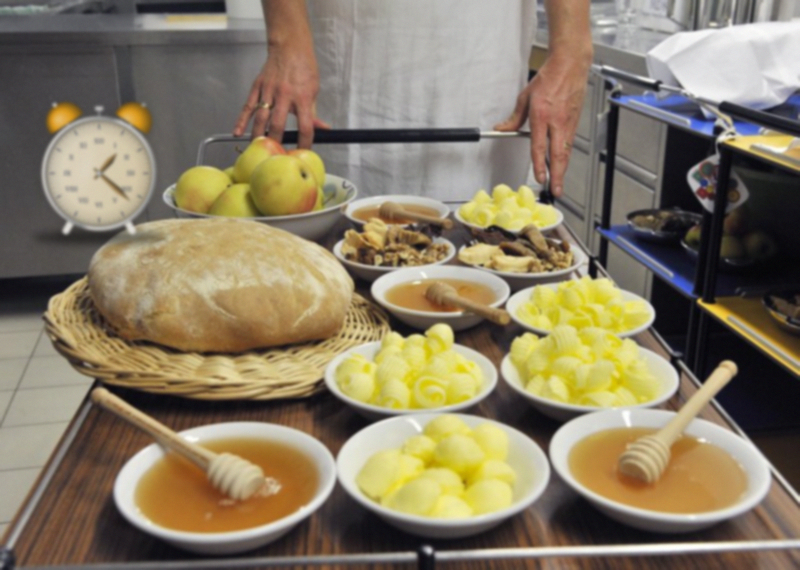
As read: 1.22
